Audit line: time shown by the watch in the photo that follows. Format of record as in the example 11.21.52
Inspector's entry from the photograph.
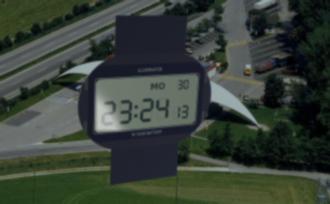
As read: 23.24.13
